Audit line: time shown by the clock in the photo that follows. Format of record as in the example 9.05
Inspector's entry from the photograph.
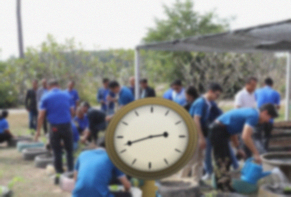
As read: 2.42
